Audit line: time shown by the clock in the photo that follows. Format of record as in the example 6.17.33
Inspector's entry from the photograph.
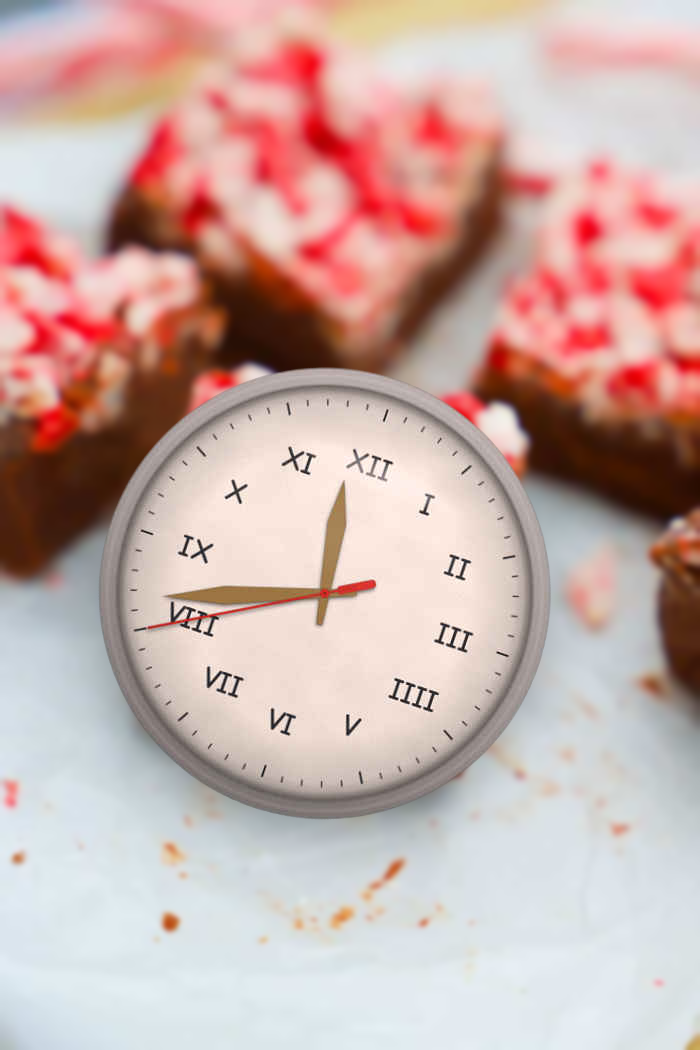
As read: 11.41.40
